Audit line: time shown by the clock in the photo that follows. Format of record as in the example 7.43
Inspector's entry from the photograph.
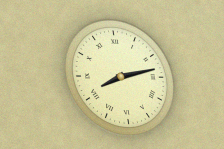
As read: 8.13
